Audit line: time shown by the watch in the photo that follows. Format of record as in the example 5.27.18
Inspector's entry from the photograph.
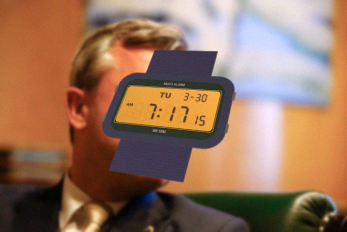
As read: 7.17.15
